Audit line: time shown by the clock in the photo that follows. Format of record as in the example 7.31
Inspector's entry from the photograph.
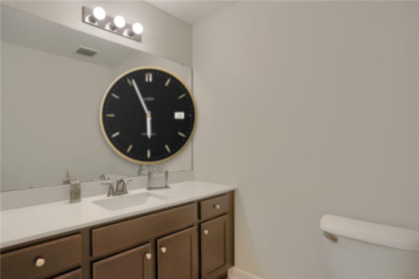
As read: 5.56
